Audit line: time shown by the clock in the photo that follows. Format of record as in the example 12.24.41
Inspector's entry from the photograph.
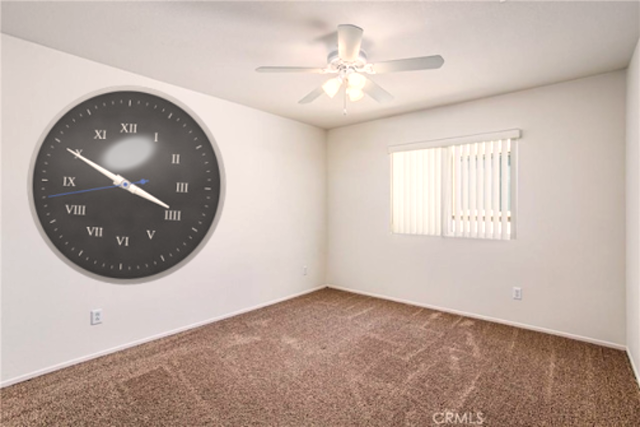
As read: 3.49.43
